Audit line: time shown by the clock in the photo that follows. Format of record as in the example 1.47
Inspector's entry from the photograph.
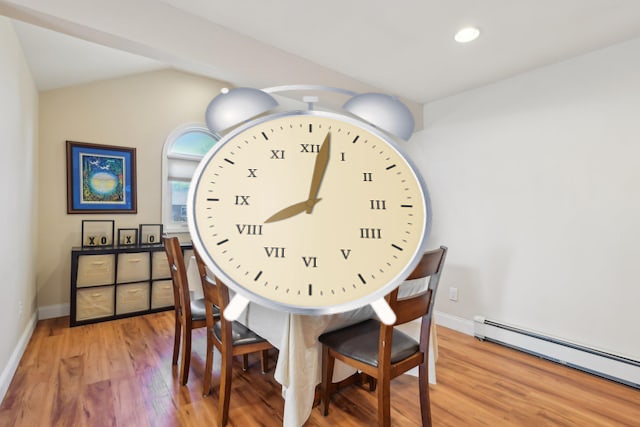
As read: 8.02
